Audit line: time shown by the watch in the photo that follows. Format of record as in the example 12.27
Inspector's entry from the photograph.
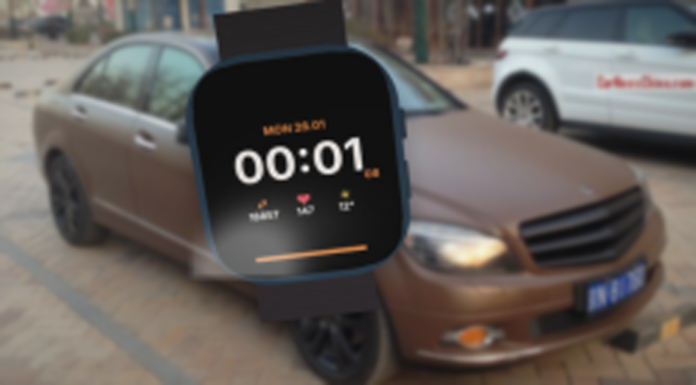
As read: 0.01
